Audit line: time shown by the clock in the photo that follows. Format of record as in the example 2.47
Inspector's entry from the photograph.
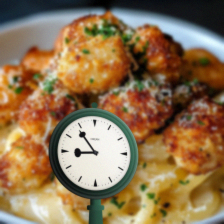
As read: 8.54
